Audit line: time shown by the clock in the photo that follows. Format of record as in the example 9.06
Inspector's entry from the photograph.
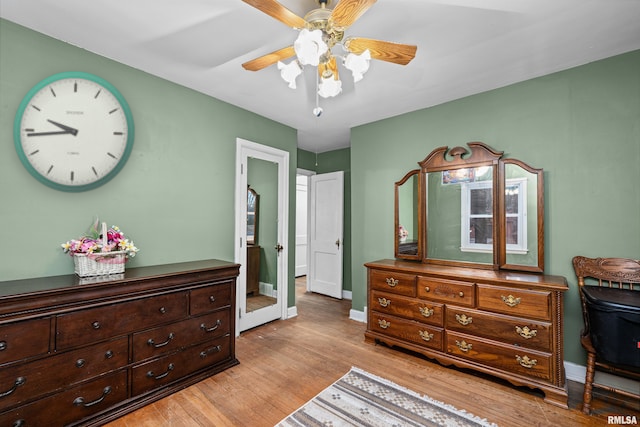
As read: 9.44
